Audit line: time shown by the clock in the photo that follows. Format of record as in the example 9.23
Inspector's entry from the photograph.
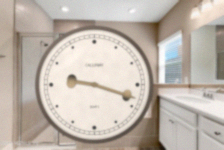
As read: 9.18
